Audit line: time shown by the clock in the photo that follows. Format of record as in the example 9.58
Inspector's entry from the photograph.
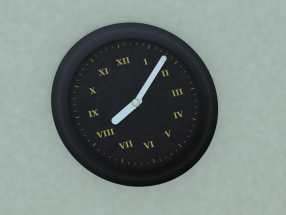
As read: 8.08
